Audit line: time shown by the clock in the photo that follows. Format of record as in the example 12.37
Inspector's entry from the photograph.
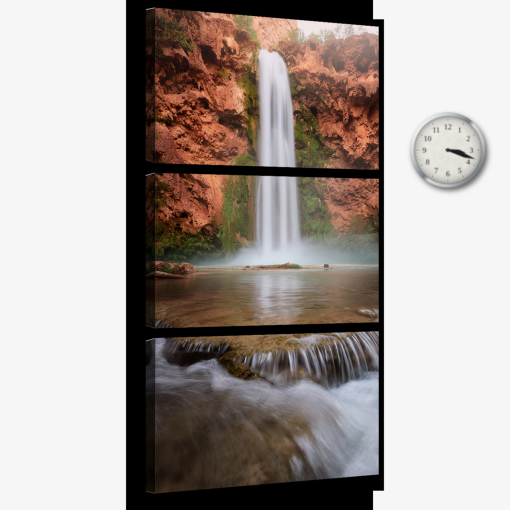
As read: 3.18
